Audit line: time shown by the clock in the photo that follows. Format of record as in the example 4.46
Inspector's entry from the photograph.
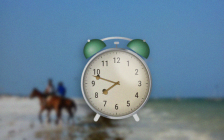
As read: 7.48
